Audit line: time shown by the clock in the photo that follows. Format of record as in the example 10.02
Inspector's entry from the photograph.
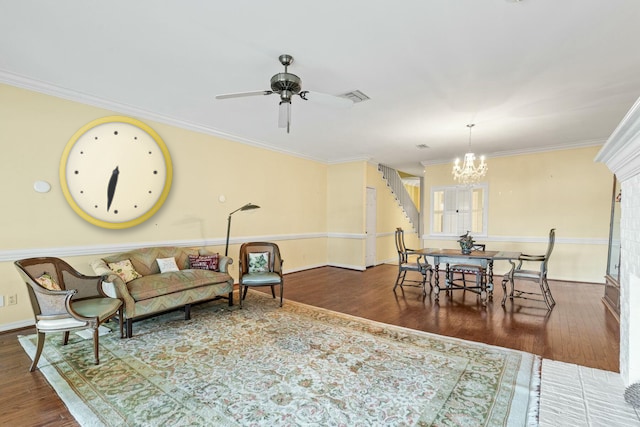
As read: 6.32
